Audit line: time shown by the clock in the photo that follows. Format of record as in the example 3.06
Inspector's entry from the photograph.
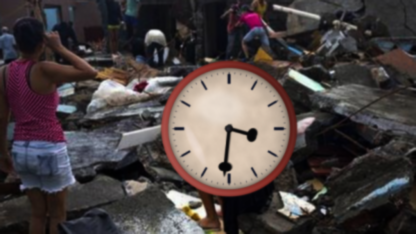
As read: 3.31
